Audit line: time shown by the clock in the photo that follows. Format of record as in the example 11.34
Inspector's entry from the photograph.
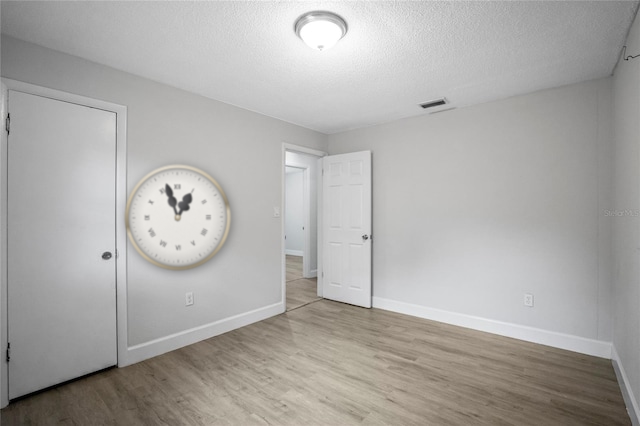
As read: 12.57
